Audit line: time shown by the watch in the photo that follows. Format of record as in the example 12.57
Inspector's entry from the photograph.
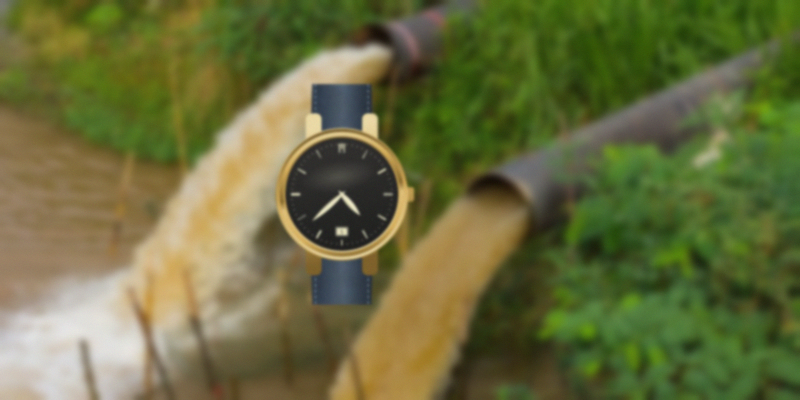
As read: 4.38
